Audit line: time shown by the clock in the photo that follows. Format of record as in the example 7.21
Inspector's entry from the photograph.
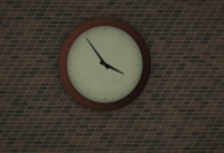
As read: 3.54
